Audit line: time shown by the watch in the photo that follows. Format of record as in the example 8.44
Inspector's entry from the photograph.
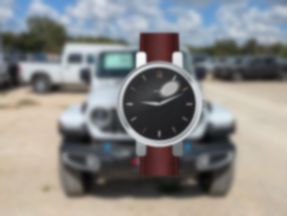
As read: 9.11
